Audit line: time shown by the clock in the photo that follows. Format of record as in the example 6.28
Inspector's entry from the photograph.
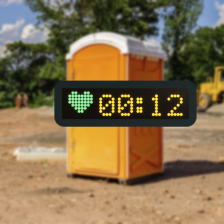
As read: 0.12
